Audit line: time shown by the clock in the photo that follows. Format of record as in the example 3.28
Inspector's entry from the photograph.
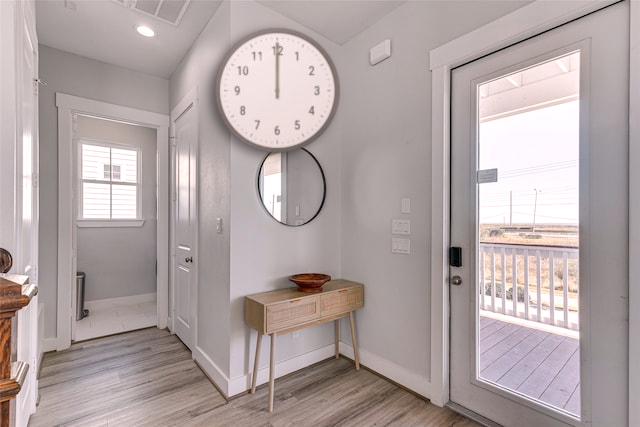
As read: 12.00
